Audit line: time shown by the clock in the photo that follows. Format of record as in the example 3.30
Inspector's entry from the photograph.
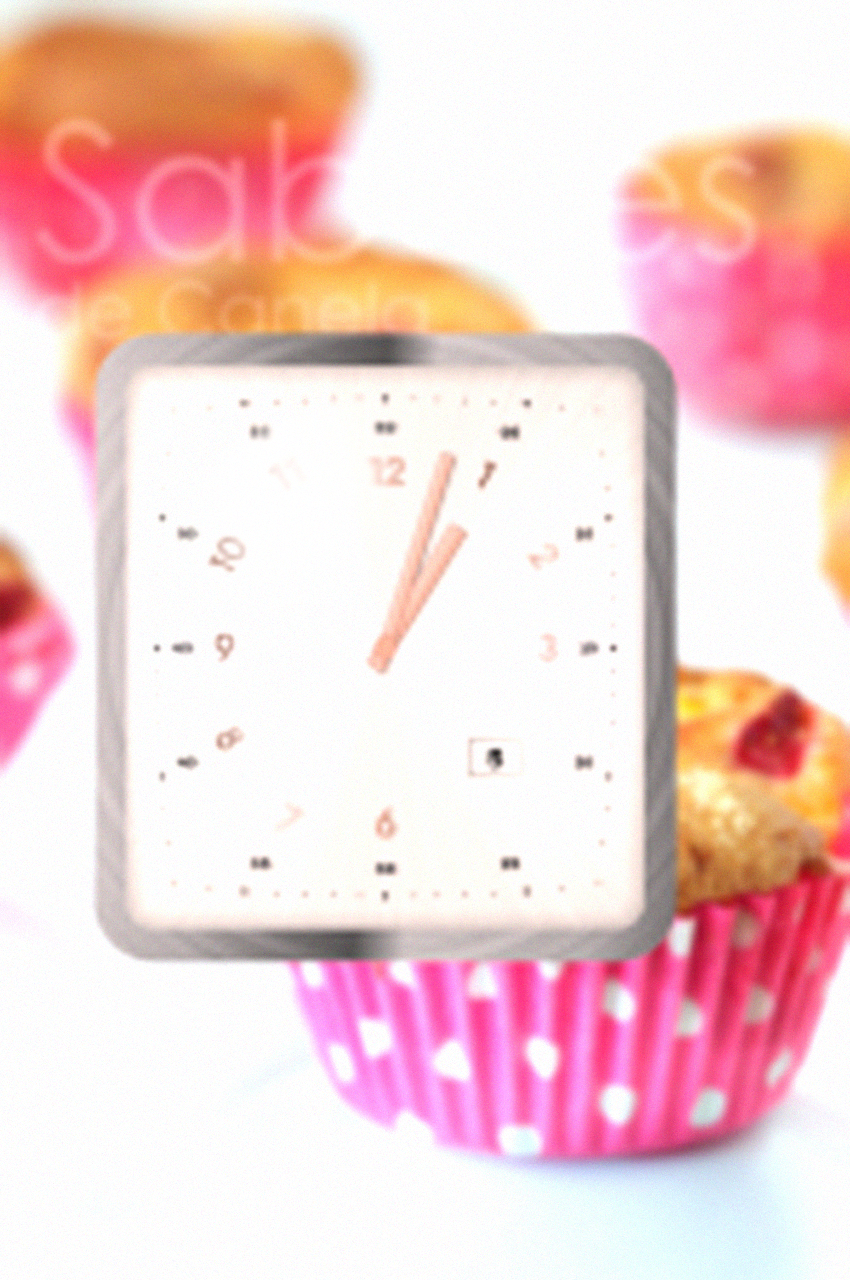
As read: 1.03
